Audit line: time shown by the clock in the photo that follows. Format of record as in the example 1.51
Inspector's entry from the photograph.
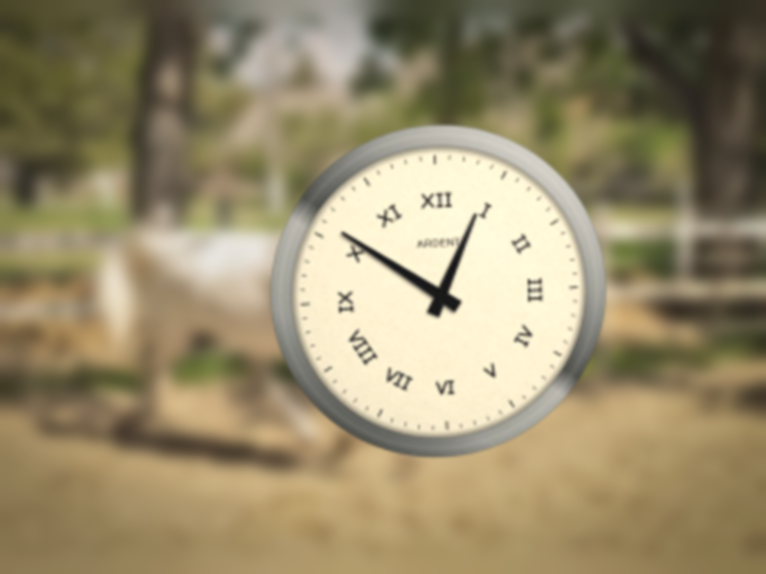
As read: 12.51
